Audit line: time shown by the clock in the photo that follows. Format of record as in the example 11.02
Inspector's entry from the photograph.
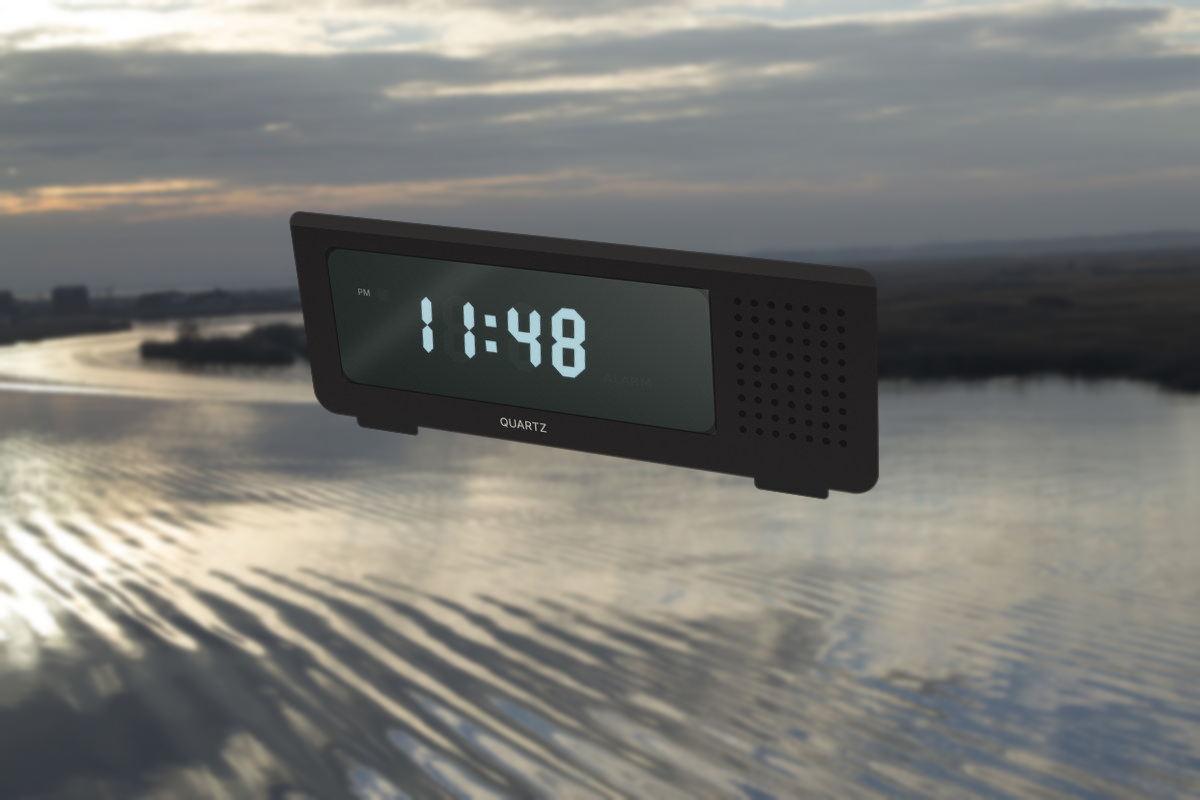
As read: 11.48
